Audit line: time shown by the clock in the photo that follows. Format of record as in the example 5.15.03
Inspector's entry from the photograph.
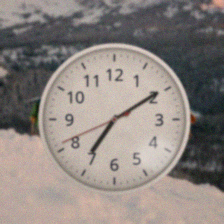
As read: 7.09.41
